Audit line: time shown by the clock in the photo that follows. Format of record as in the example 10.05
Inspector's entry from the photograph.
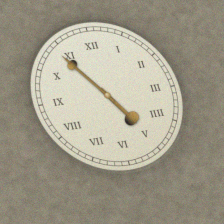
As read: 4.54
